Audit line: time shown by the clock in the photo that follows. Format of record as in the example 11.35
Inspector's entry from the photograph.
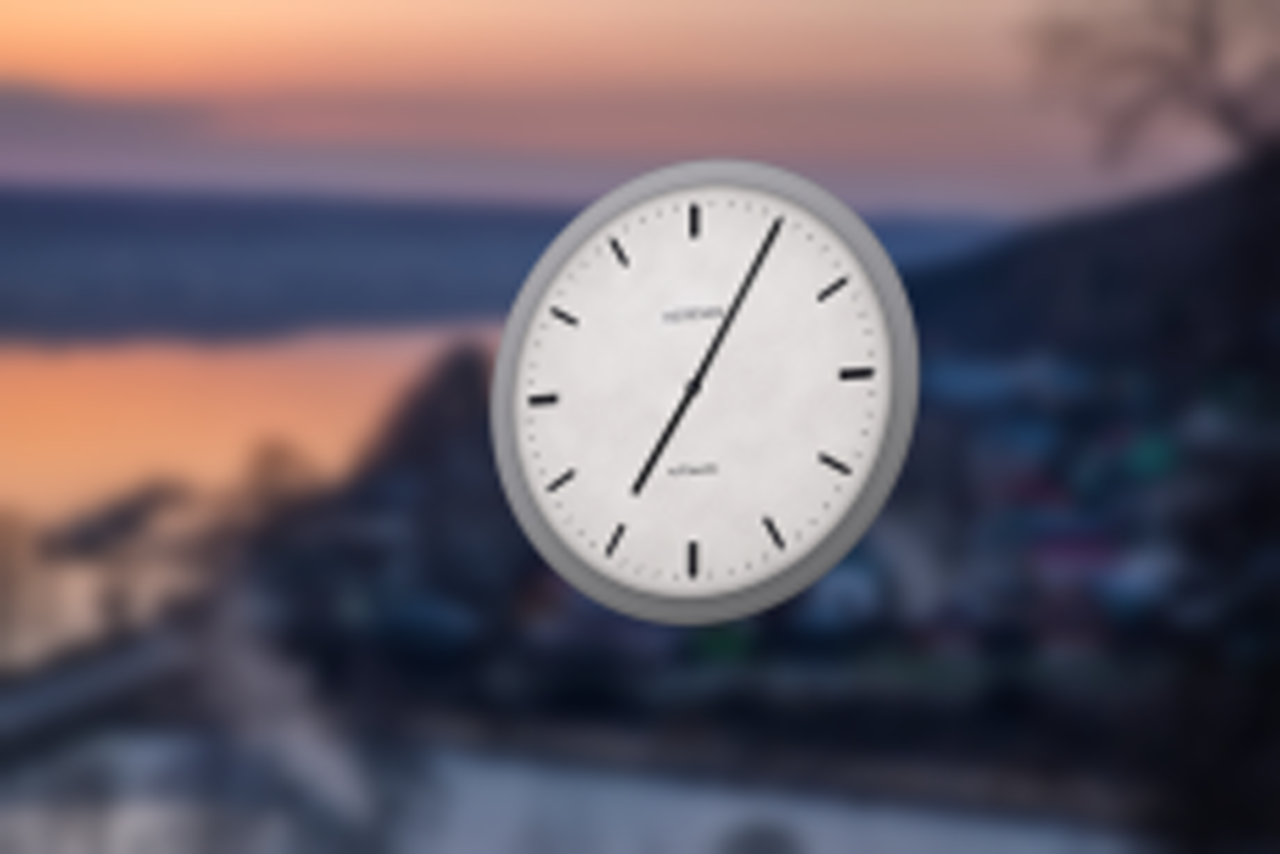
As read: 7.05
